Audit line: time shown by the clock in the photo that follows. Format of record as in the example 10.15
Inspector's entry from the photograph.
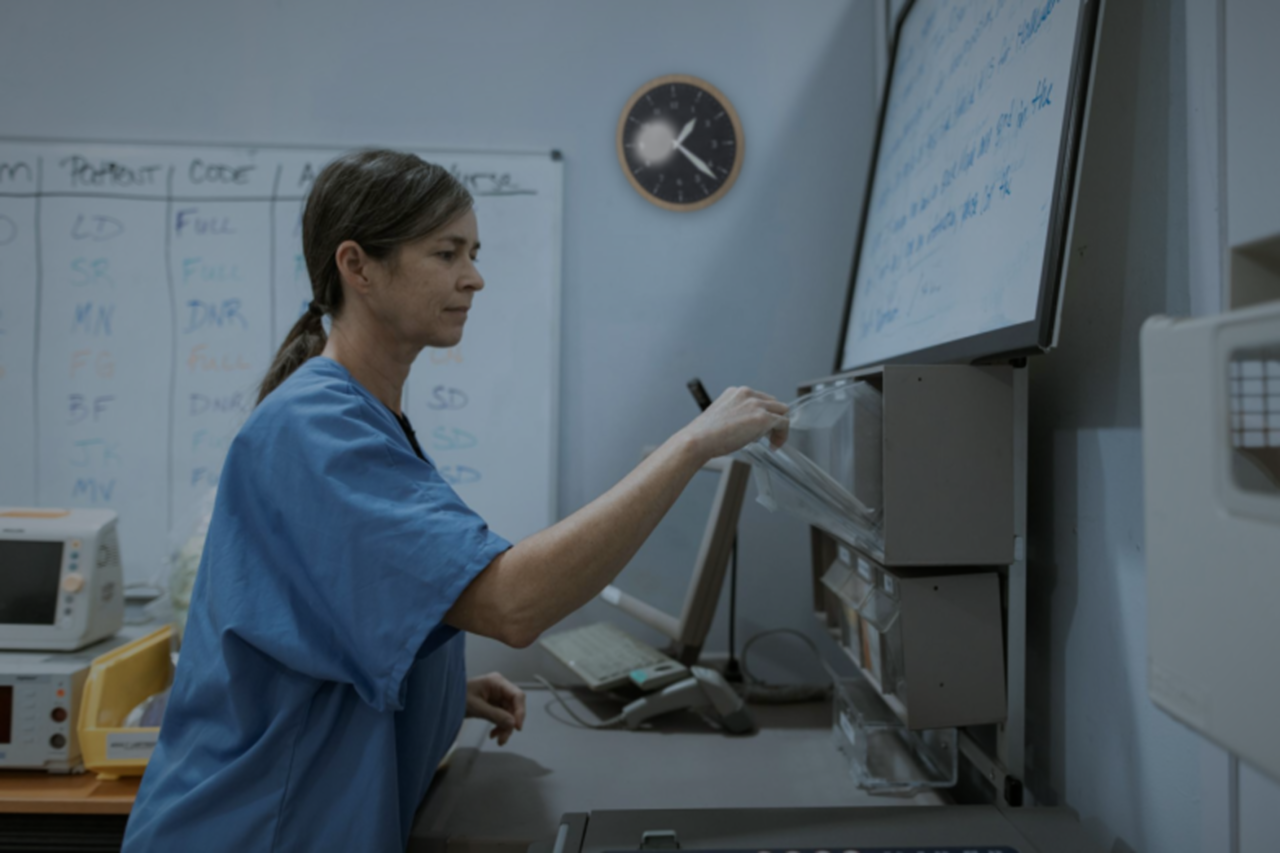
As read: 1.22
